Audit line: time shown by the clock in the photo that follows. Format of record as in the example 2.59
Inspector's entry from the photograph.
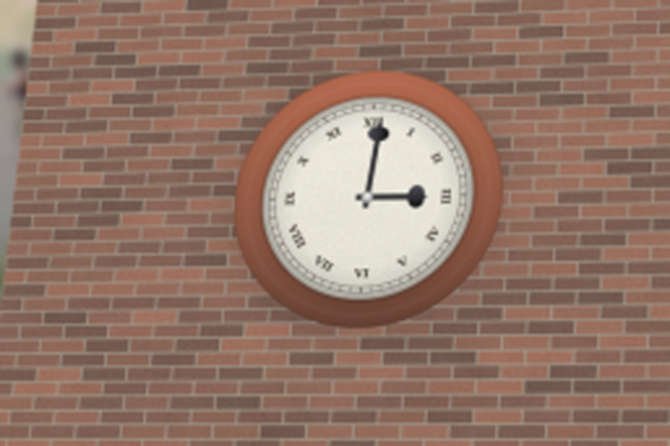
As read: 3.01
